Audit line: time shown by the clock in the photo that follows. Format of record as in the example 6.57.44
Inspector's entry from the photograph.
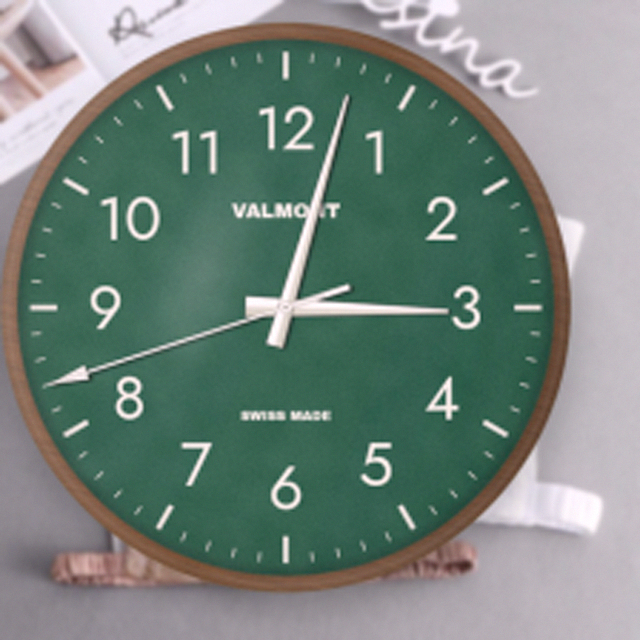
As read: 3.02.42
